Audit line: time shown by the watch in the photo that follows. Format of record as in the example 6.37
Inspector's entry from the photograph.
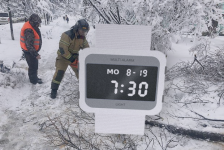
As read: 7.30
